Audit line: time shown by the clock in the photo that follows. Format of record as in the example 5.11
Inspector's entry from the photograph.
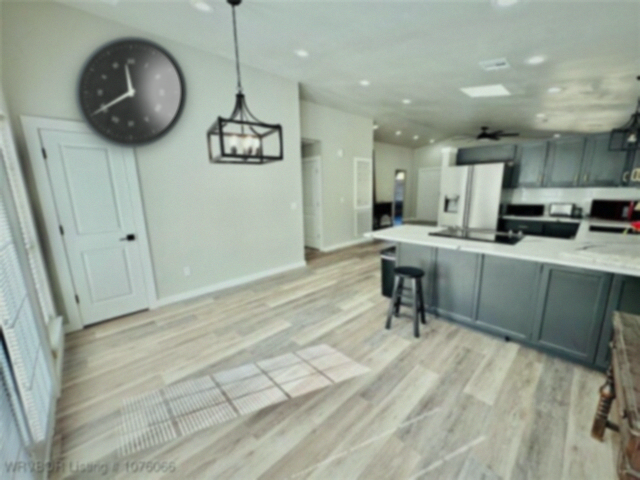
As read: 11.40
